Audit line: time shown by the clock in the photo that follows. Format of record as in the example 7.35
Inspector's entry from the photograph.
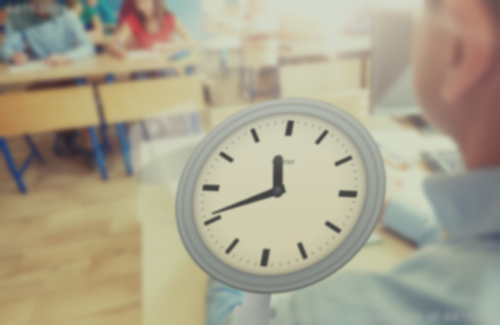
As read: 11.41
